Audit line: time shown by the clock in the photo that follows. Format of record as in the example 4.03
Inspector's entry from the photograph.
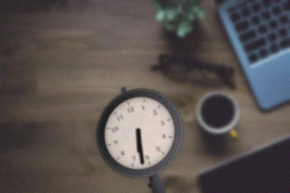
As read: 6.32
